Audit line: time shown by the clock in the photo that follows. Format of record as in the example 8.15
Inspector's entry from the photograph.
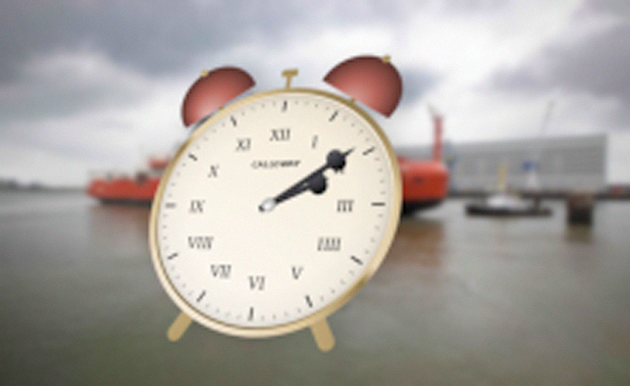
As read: 2.09
